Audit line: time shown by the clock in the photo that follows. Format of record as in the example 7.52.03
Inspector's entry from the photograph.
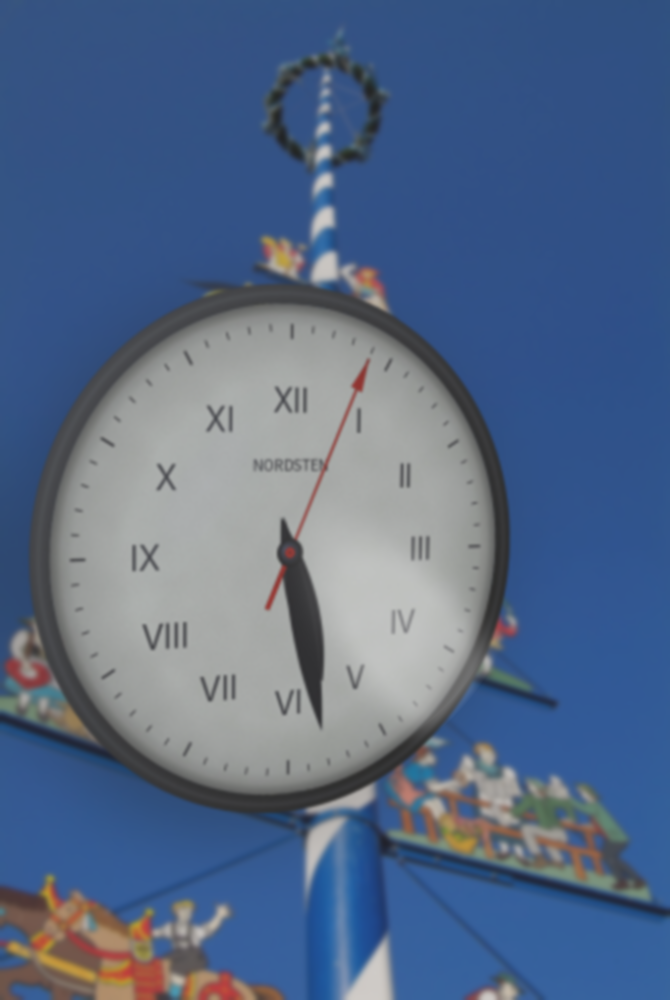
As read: 5.28.04
